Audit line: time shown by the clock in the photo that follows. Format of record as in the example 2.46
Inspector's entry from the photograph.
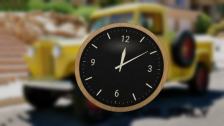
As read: 12.09
